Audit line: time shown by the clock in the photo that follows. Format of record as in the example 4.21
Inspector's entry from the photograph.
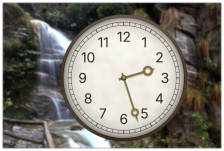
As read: 2.27
